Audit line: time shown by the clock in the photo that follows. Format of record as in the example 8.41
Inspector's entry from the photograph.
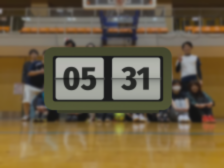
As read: 5.31
